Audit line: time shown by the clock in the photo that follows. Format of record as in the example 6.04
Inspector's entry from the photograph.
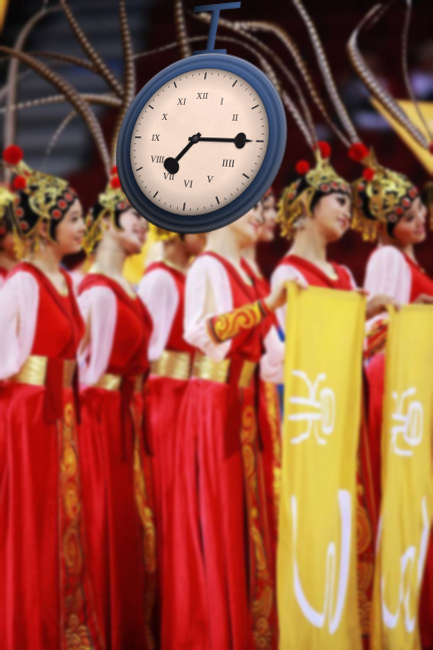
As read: 7.15
